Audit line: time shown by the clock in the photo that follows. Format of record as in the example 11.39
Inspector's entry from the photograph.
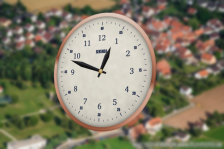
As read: 12.48
